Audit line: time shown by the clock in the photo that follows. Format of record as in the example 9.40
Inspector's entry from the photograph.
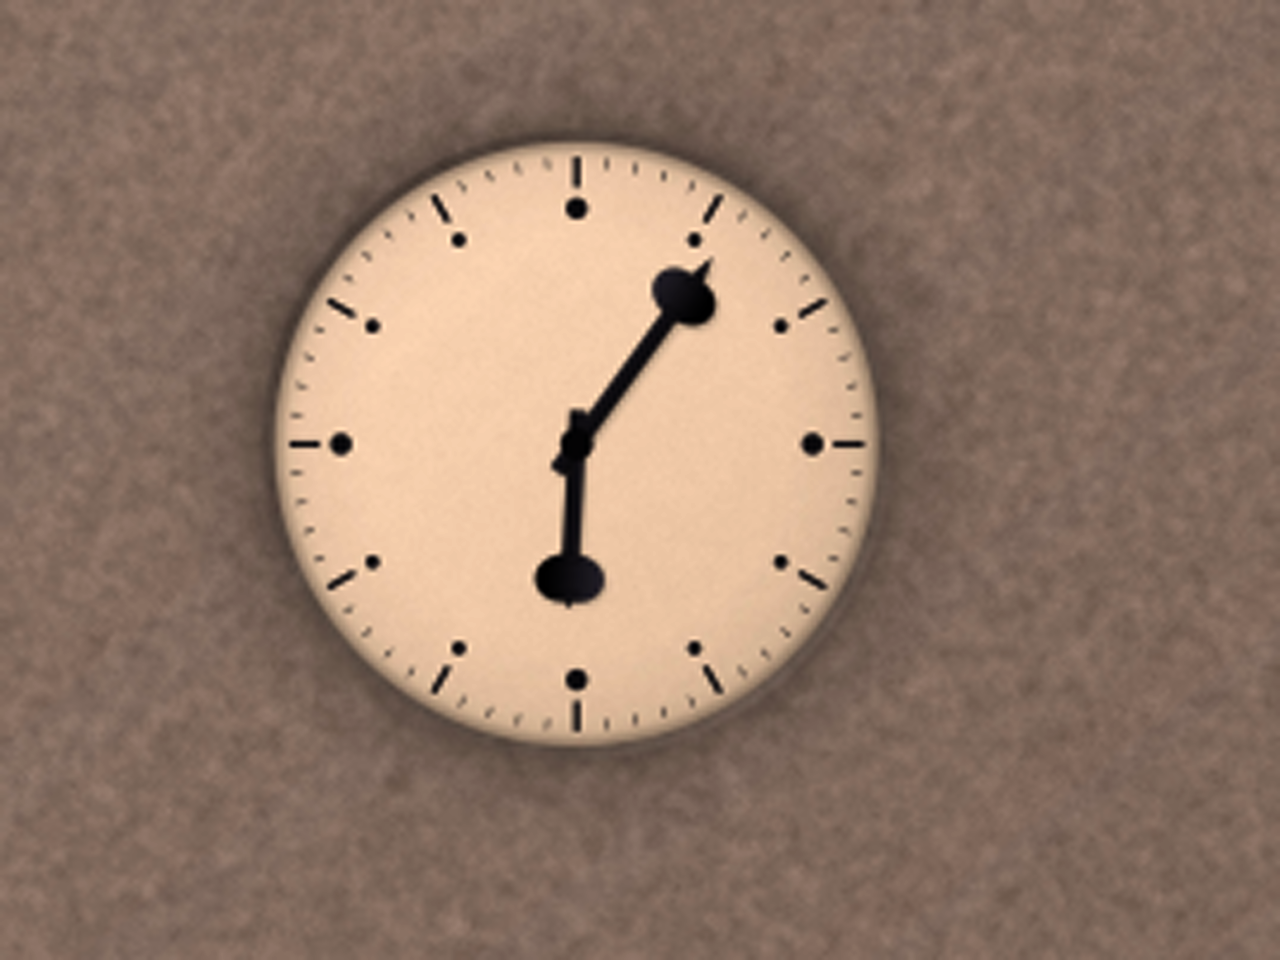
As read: 6.06
